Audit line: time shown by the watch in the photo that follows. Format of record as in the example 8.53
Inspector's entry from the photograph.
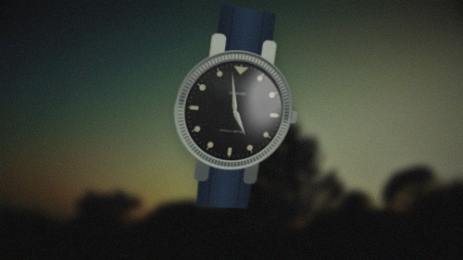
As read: 4.58
